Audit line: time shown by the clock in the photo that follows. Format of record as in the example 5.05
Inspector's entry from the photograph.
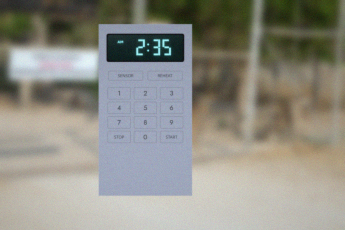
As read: 2.35
